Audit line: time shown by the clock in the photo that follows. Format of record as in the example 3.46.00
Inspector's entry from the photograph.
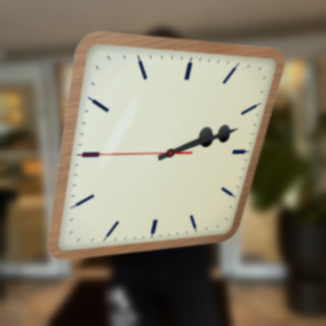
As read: 2.11.45
